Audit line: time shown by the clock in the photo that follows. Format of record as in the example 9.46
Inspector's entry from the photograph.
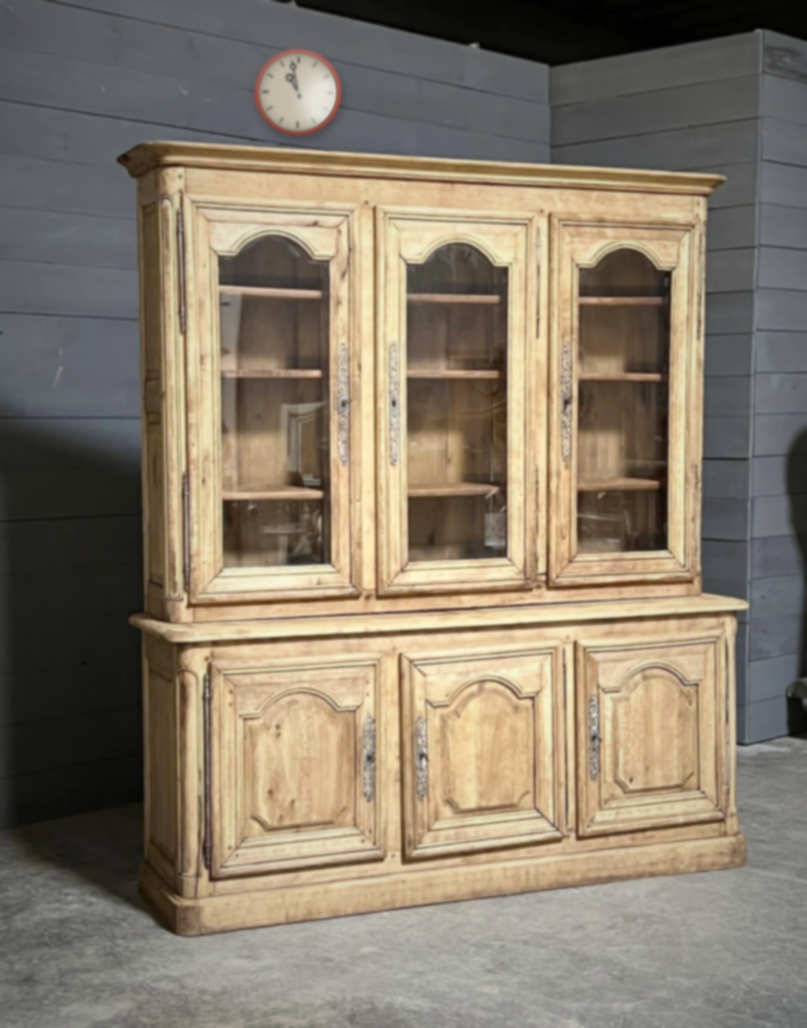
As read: 10.58
